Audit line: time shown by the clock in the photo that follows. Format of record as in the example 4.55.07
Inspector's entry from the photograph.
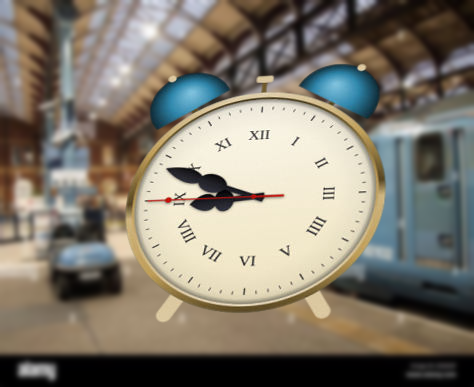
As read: 8.48.45
